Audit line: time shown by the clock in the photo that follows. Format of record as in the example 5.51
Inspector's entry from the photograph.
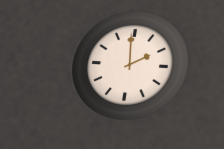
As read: 1.59
